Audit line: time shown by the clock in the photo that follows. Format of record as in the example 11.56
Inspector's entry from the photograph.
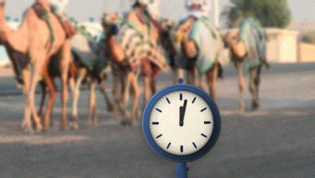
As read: 12.02
